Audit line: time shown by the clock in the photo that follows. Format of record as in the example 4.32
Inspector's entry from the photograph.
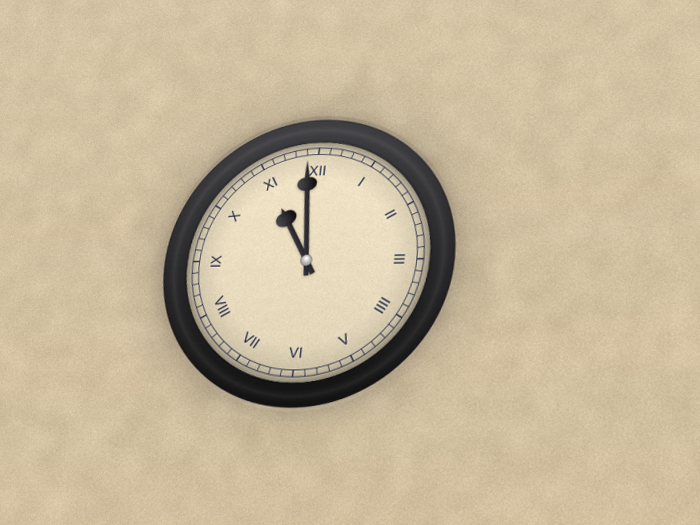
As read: 10.59
